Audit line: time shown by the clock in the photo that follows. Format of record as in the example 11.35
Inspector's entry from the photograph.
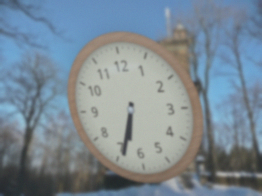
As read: 6.34
